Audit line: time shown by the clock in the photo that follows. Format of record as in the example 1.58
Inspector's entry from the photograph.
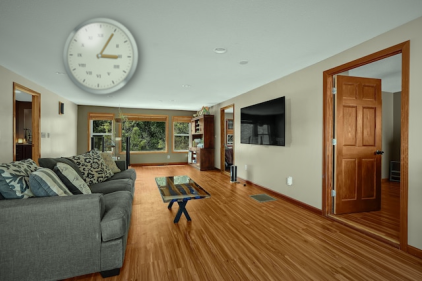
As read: 3.05
